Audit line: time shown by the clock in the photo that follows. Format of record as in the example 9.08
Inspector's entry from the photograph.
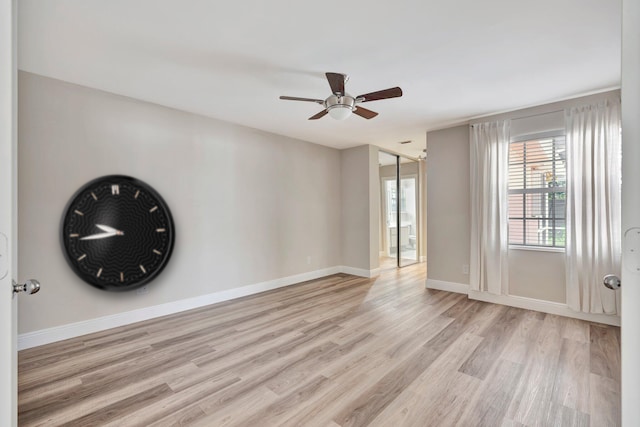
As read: 9.44
